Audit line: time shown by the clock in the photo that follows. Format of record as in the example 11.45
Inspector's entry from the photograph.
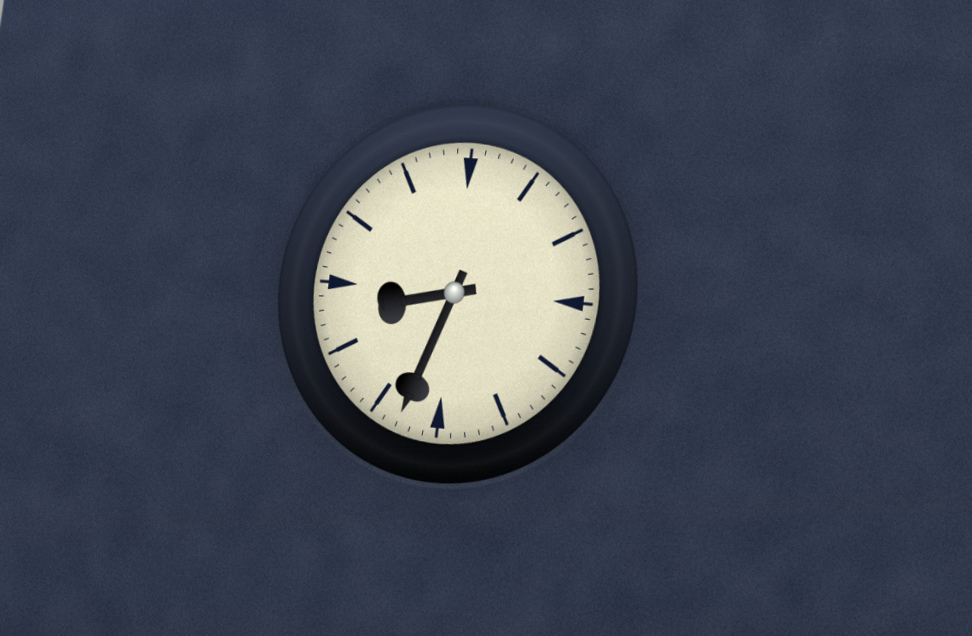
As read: 8.33
